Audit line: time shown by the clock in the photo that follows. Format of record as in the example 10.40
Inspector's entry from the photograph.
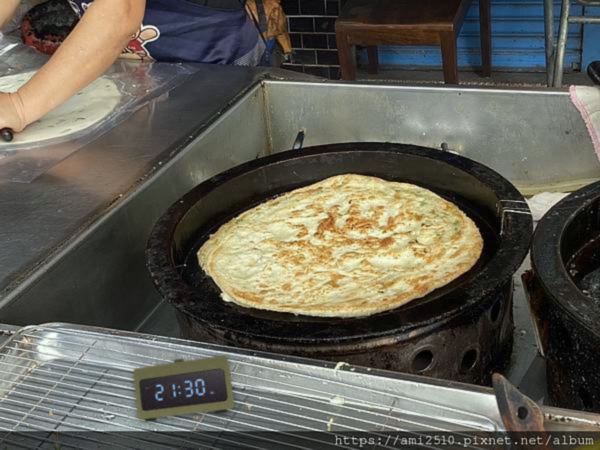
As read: 21.30
